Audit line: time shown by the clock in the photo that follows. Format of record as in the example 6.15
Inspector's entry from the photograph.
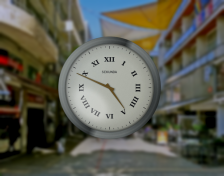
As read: 4.49
